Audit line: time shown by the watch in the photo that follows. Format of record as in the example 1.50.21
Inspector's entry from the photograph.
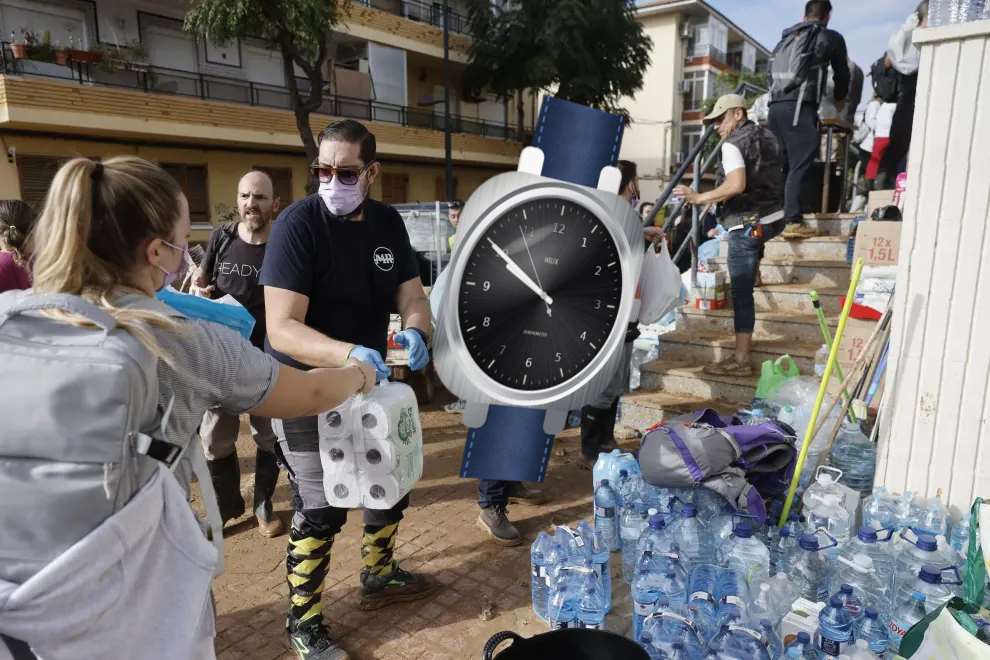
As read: 9.49.54
